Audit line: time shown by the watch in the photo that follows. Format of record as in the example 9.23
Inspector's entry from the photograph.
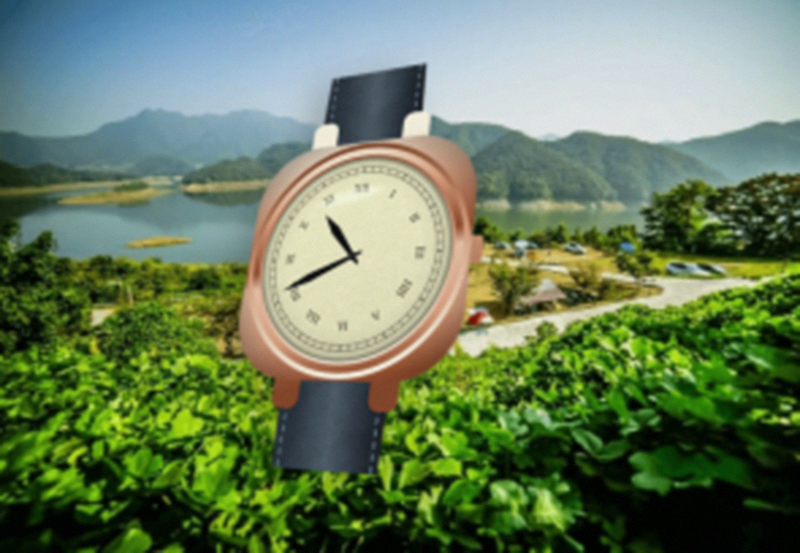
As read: 10.41
